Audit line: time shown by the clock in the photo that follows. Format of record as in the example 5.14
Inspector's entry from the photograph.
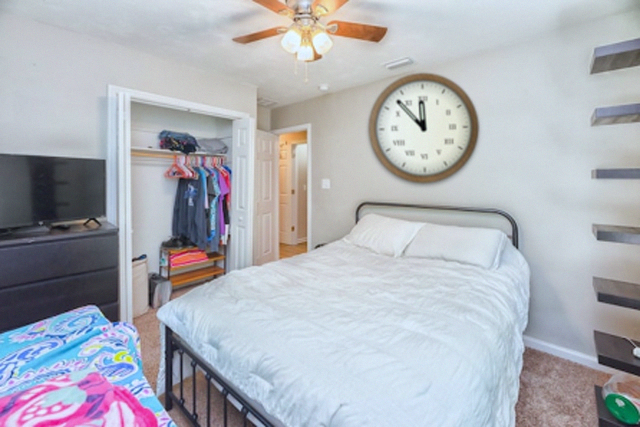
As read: 11.53
